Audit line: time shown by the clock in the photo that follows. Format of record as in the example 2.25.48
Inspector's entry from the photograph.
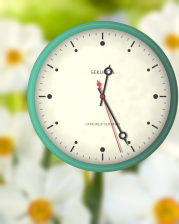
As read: 12.25.27
